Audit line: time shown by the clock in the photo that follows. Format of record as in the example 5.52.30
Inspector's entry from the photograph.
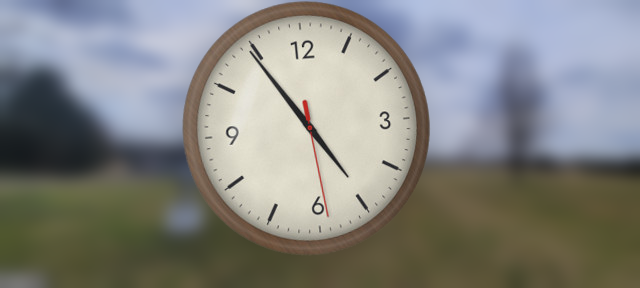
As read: 4.54.29
